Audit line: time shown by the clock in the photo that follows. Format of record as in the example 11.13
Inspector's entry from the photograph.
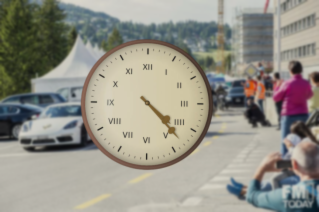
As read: 4.23
